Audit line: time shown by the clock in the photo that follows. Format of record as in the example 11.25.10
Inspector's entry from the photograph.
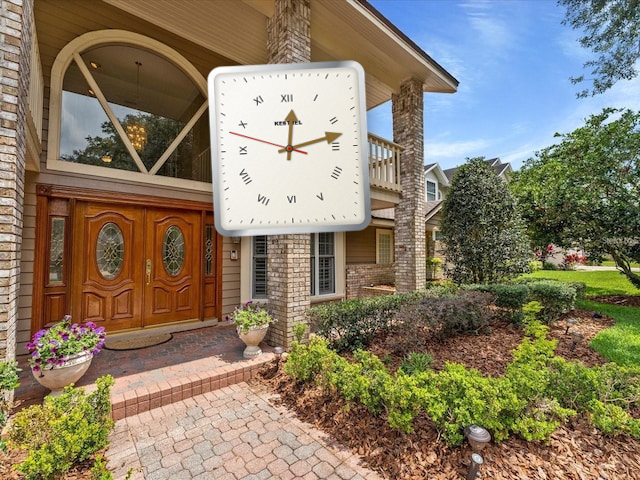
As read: 12.12.48
